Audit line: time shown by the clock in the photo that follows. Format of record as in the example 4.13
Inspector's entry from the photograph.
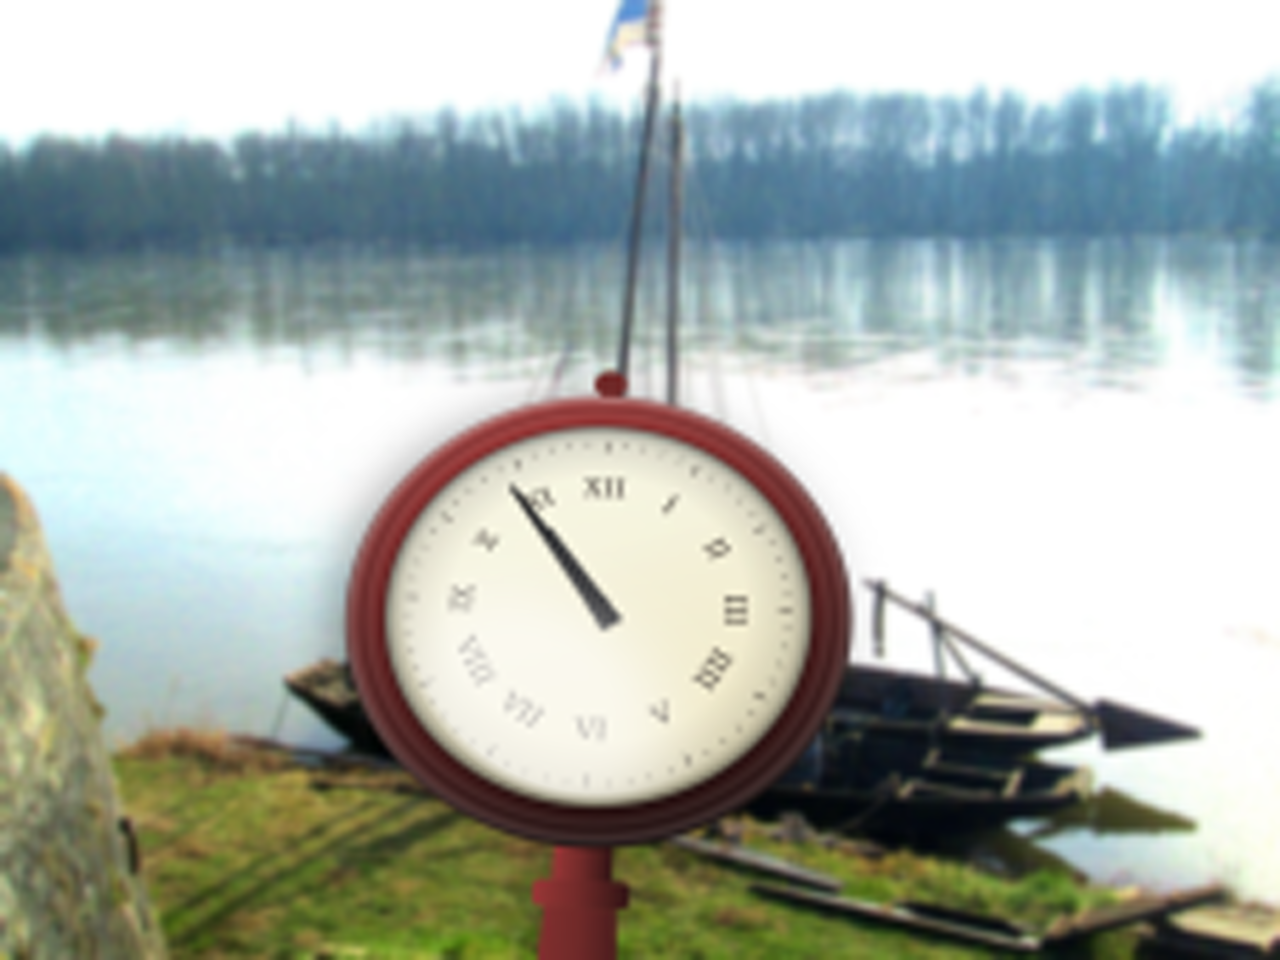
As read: 10.54
